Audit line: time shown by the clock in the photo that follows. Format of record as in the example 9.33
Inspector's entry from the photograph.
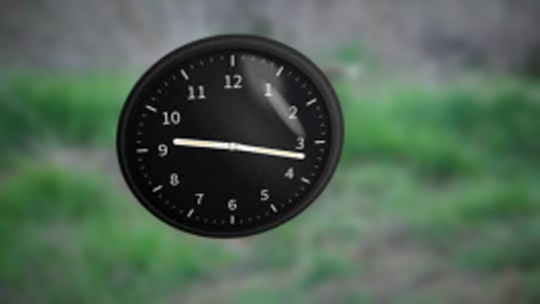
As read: 9.17
